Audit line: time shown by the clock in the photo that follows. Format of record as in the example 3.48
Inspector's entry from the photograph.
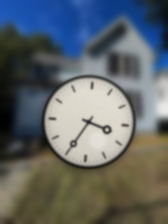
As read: 3.35
